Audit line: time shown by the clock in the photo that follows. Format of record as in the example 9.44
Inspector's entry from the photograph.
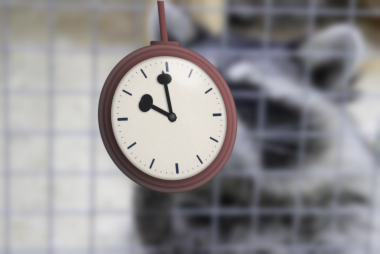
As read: 9.59
